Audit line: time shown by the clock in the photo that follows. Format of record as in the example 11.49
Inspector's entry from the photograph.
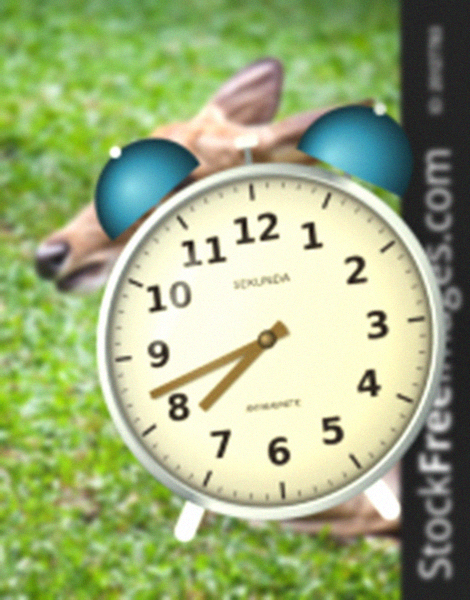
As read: 7.42
